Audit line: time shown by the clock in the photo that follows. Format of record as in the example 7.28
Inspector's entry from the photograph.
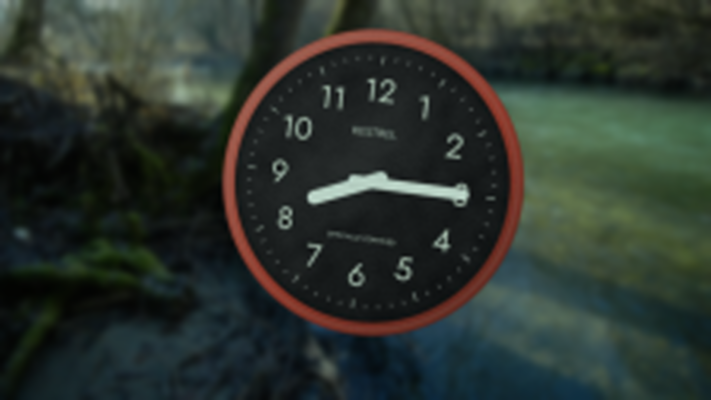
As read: 8.15
